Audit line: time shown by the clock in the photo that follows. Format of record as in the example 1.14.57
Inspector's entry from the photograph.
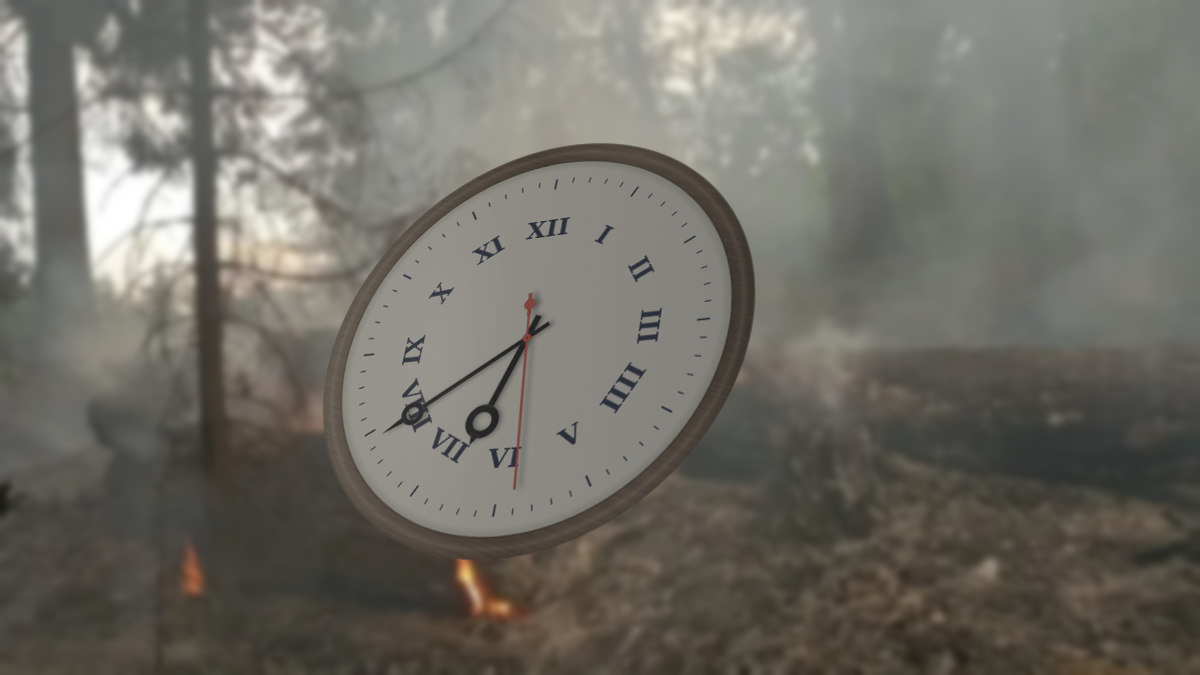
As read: 6.39.29
